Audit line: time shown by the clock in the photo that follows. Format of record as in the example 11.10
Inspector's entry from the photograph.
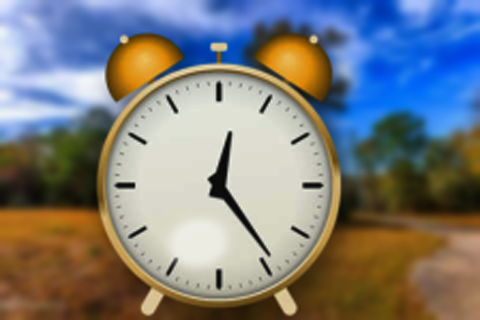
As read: 12.24
